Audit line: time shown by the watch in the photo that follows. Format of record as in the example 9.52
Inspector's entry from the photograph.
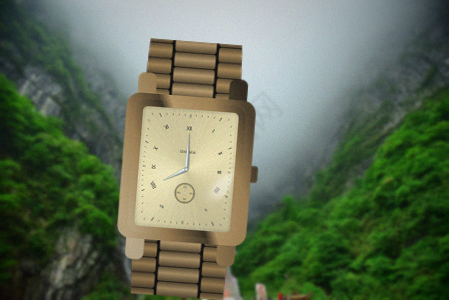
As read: 8.00
